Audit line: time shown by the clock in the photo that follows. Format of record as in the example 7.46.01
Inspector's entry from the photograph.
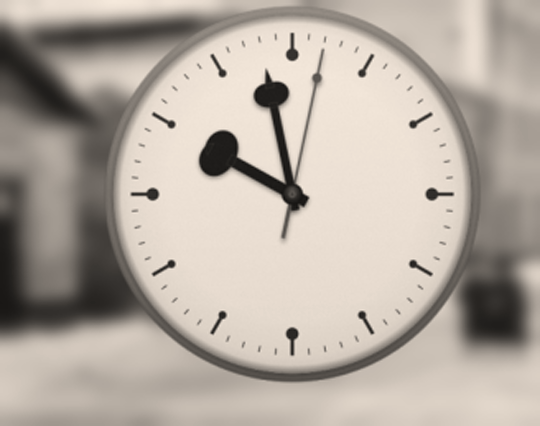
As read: 9.58.02
